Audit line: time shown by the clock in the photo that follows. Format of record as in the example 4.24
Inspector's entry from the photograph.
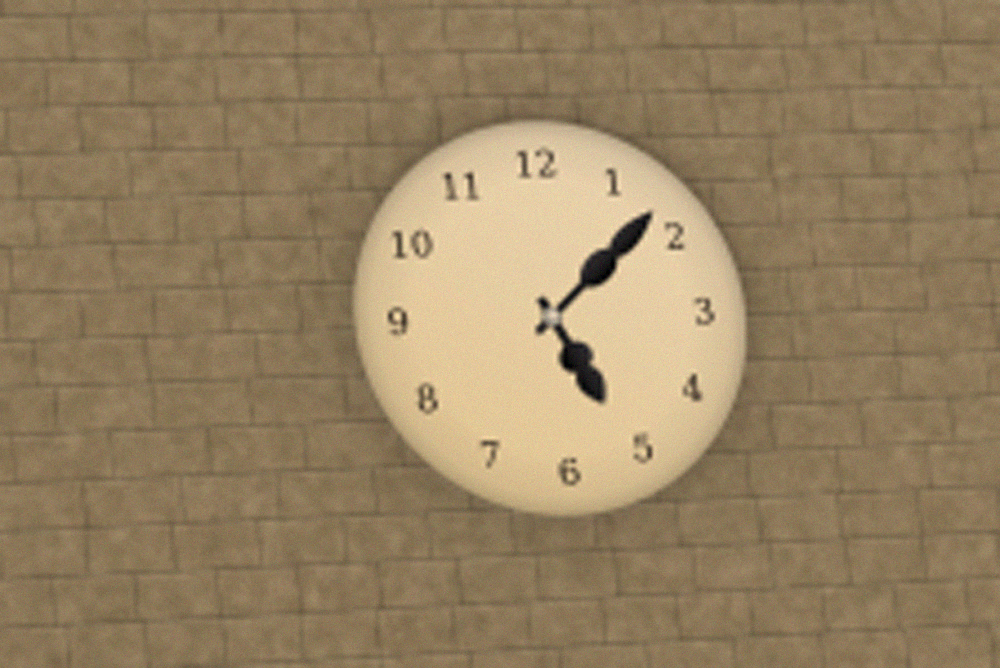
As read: 5.08
